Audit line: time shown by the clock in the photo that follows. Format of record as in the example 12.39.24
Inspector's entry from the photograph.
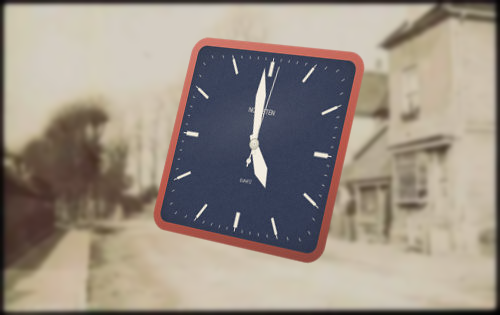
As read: 4.59.01
